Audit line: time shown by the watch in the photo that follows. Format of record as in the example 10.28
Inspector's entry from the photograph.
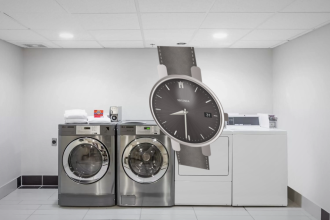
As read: 8.31
